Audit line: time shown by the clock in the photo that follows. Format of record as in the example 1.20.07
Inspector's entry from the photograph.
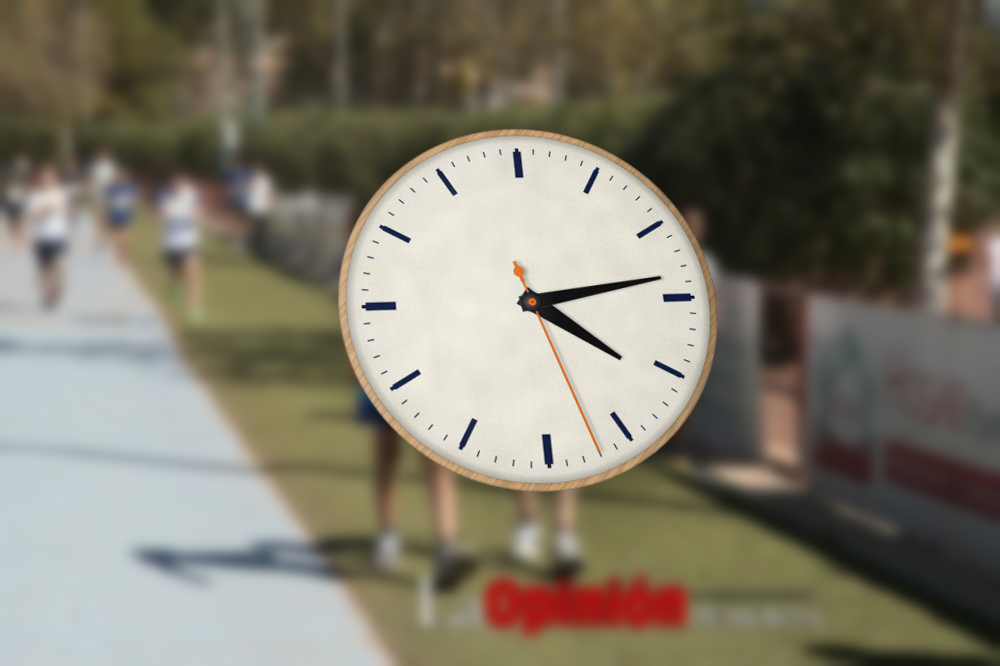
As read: 4.13.27
